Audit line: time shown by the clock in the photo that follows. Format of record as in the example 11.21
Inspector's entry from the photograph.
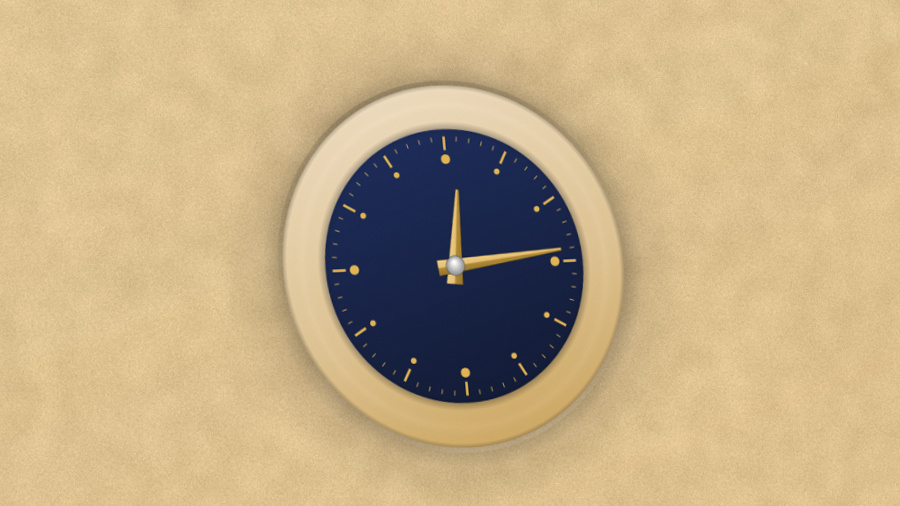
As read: 12.14
